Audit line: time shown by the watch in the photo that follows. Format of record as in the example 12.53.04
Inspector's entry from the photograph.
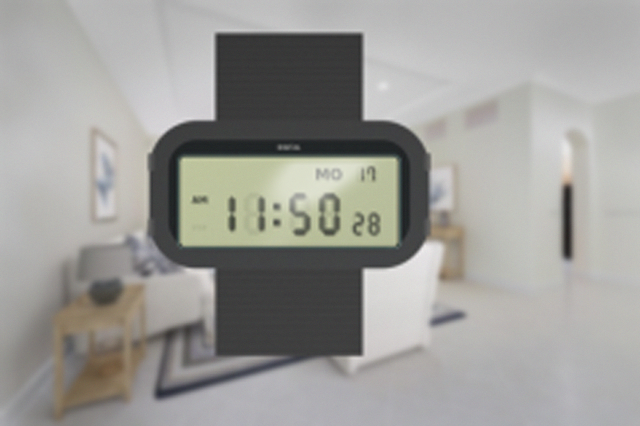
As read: 11.50.28
